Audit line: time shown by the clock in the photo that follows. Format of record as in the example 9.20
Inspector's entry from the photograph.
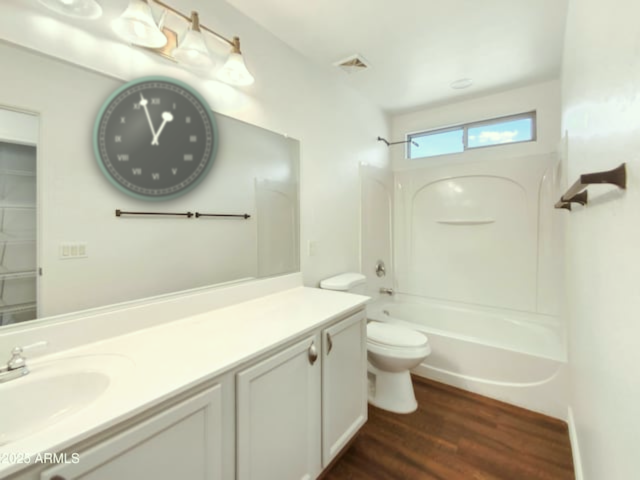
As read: 12.57
